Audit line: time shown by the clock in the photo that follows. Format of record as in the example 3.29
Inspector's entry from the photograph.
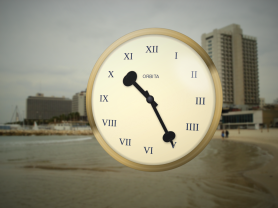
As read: 10.25
